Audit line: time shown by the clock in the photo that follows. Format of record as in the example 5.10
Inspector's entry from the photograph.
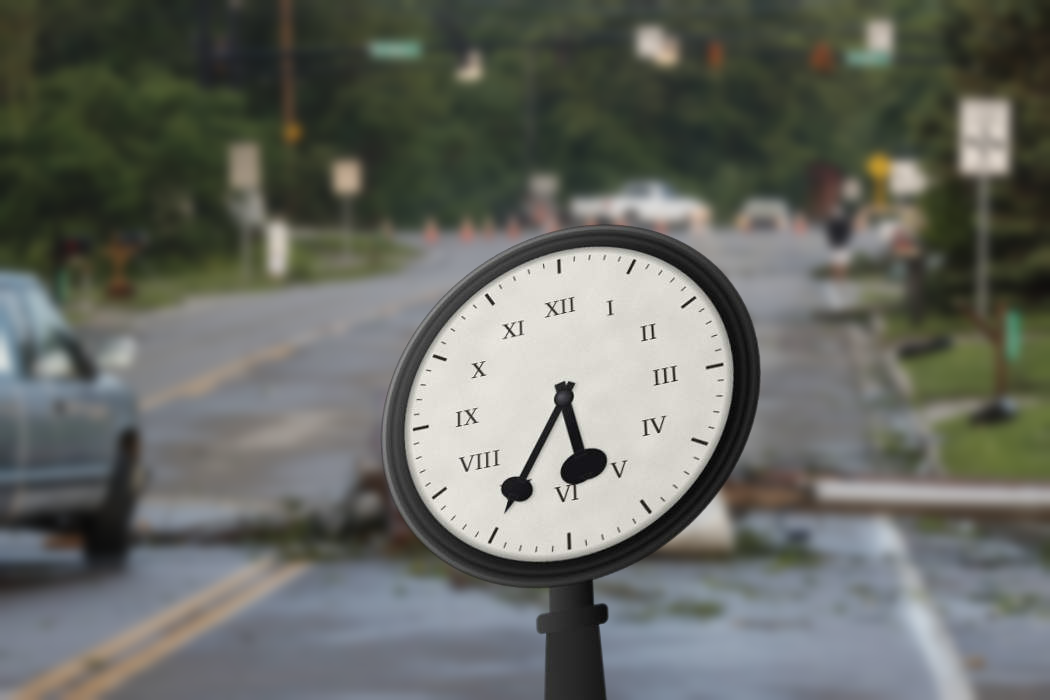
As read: 5.35
